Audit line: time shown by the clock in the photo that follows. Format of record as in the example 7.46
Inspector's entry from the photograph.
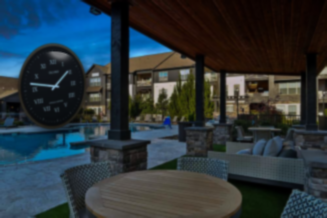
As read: 1.47
